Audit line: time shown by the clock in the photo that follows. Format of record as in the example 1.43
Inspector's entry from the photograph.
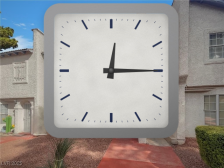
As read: 12.15
